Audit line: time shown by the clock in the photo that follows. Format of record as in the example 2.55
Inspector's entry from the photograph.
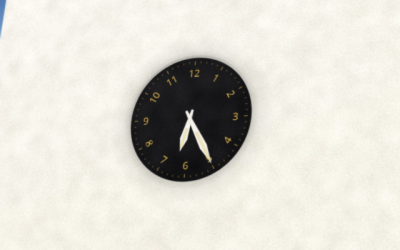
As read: 6.25
